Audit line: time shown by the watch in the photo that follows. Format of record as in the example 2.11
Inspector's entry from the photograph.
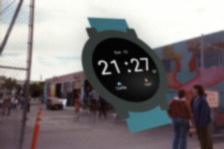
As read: 21.27
